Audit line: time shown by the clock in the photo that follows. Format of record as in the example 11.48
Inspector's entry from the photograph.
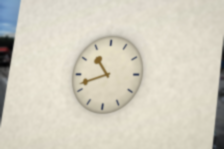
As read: 10.42
